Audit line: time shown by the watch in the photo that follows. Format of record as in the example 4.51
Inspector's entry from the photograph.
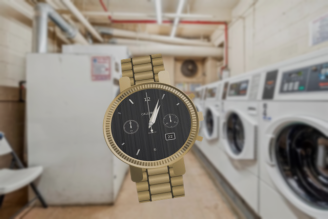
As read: 1.04
